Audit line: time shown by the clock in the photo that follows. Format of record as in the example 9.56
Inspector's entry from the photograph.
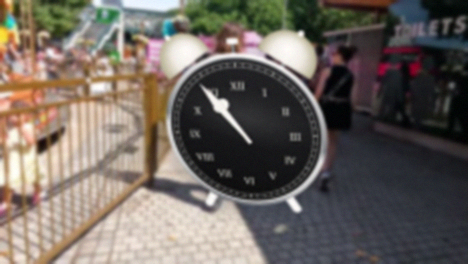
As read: 10.54
